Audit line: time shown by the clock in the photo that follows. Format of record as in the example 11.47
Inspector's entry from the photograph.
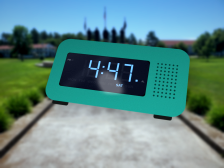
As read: 4.47
